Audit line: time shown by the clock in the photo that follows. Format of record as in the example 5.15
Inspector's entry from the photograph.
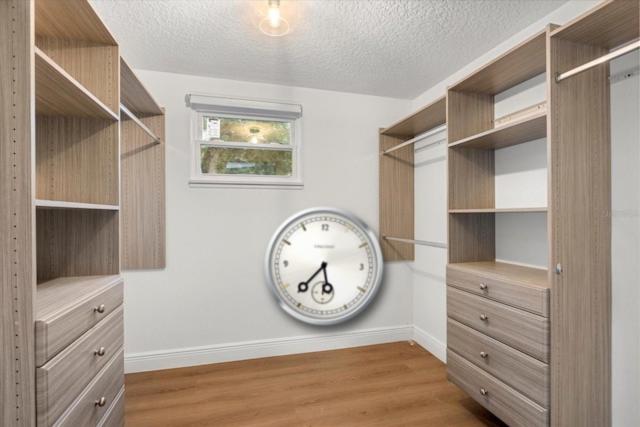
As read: 5.37
